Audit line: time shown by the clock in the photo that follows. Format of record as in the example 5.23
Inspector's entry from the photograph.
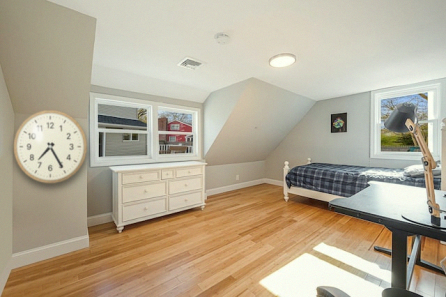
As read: 7.25
